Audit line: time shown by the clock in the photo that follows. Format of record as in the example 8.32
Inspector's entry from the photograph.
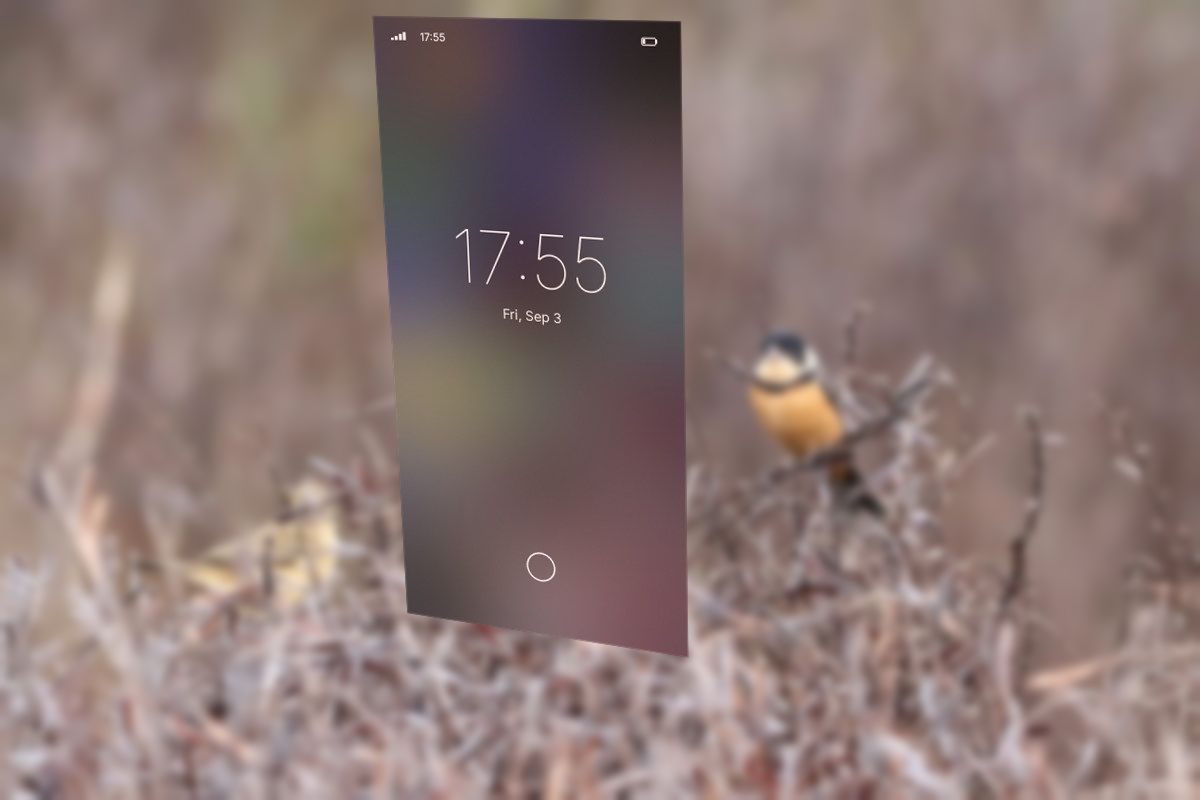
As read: 17.55
